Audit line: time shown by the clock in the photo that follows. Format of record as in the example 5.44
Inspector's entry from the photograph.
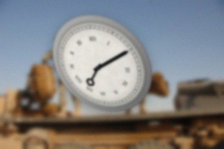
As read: 7.10
